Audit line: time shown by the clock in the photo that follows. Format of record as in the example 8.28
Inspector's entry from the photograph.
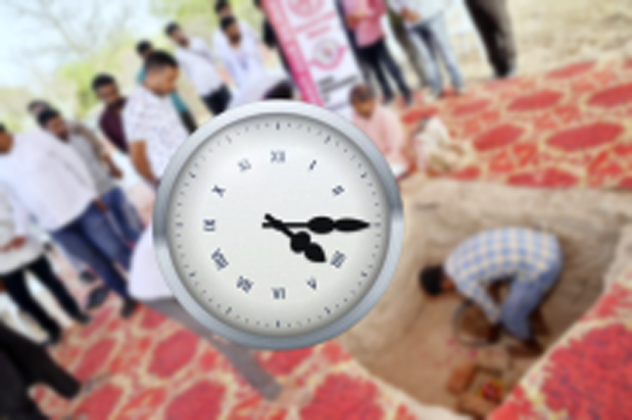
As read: 4.15
